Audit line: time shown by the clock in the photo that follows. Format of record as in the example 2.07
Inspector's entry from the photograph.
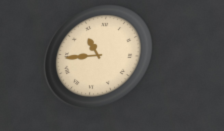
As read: 10.44
